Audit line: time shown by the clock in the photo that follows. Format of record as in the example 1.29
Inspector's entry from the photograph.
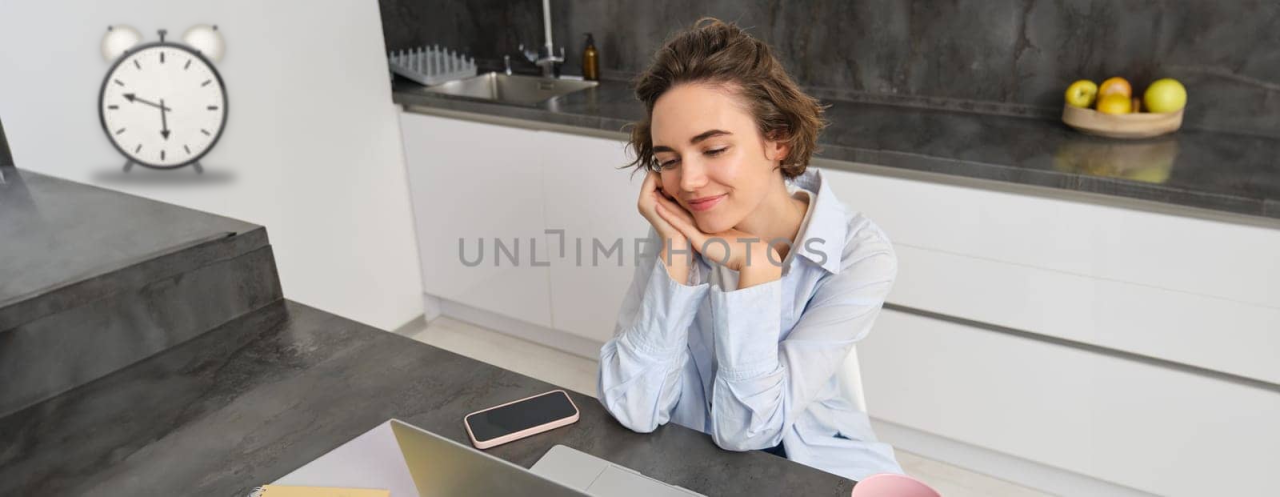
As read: 5.48
